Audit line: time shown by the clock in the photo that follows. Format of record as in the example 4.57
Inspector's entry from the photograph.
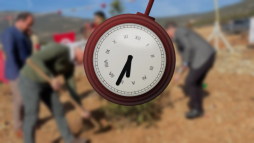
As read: 5.31
